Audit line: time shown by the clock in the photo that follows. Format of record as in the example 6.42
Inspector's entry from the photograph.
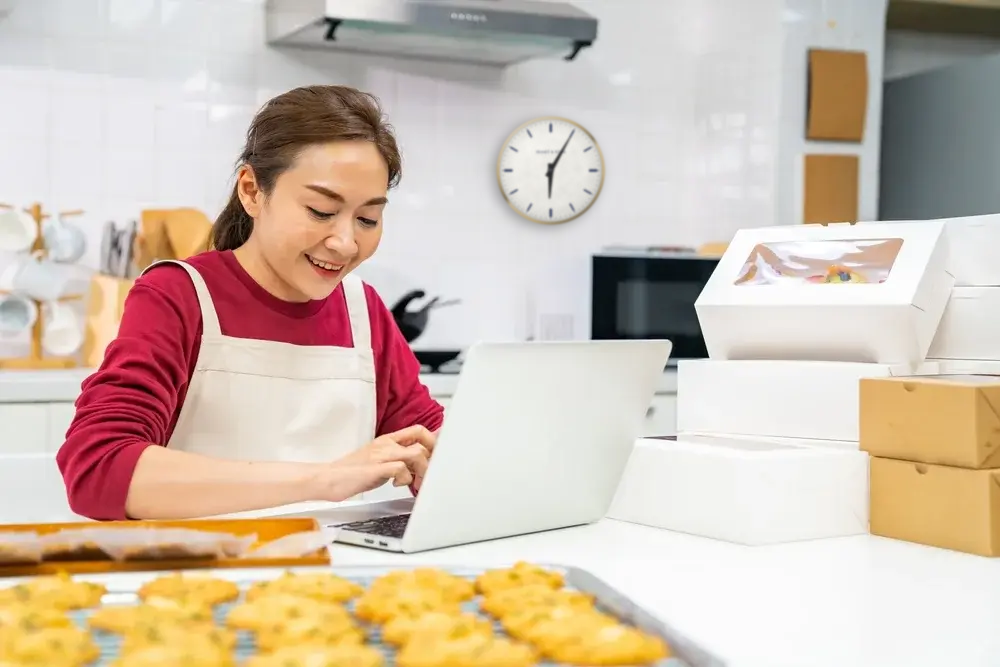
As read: 6.05
